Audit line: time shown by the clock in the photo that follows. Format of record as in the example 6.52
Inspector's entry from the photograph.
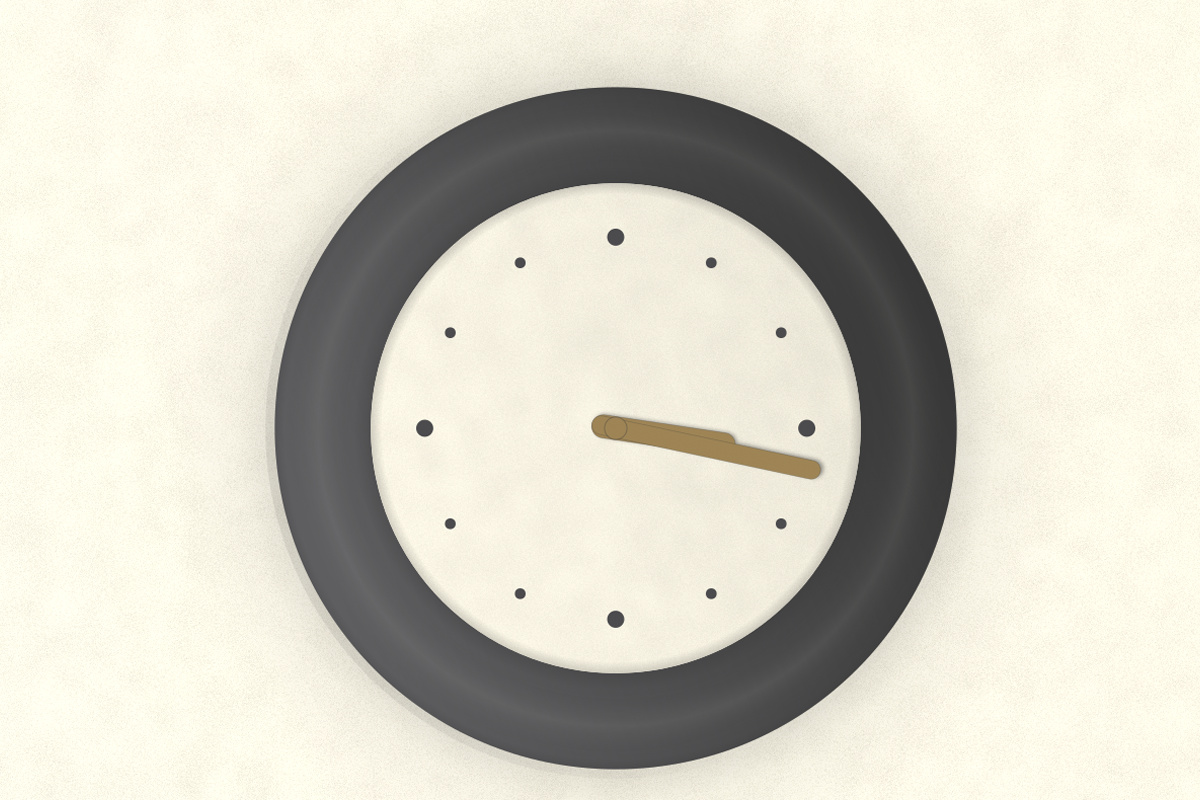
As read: 3.17
